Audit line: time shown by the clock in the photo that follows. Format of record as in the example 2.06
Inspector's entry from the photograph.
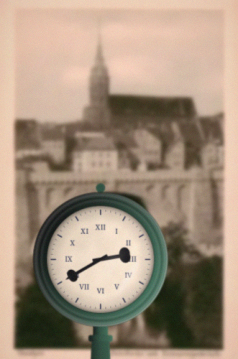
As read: 2.40
